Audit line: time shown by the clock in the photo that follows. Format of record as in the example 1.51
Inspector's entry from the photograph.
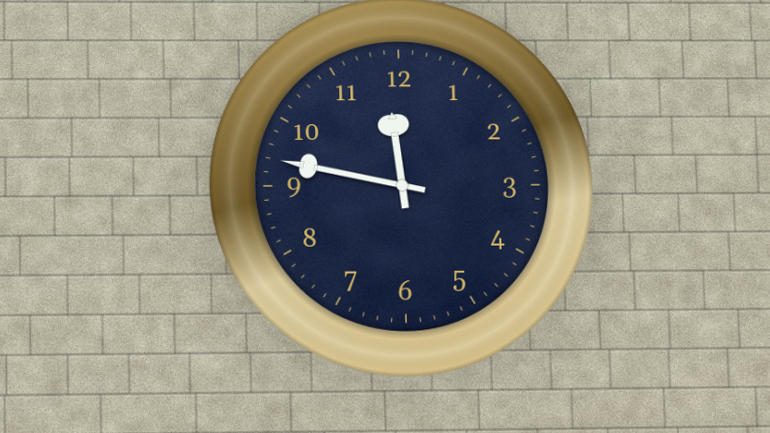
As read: 11.47
